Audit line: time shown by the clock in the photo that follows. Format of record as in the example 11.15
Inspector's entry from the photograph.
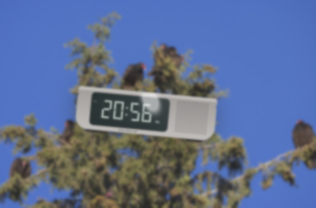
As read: 20.56
